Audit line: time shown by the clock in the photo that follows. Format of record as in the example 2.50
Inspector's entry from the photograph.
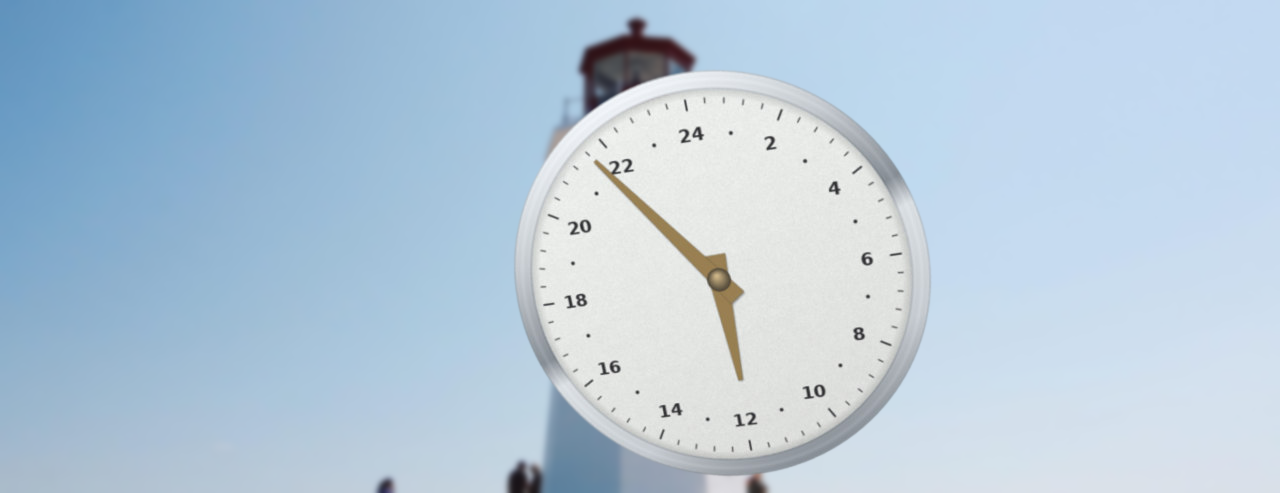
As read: 11.54
